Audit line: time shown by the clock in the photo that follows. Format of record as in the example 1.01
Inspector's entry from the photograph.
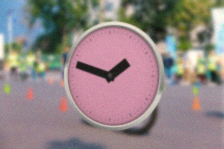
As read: 1.48
